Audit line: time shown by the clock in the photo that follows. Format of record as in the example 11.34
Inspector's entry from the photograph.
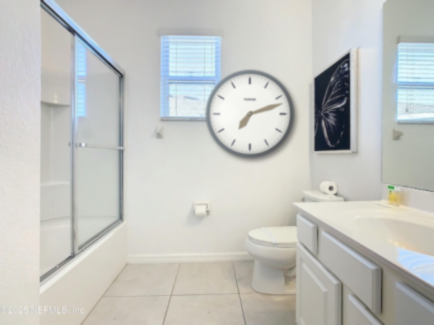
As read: 7.12
